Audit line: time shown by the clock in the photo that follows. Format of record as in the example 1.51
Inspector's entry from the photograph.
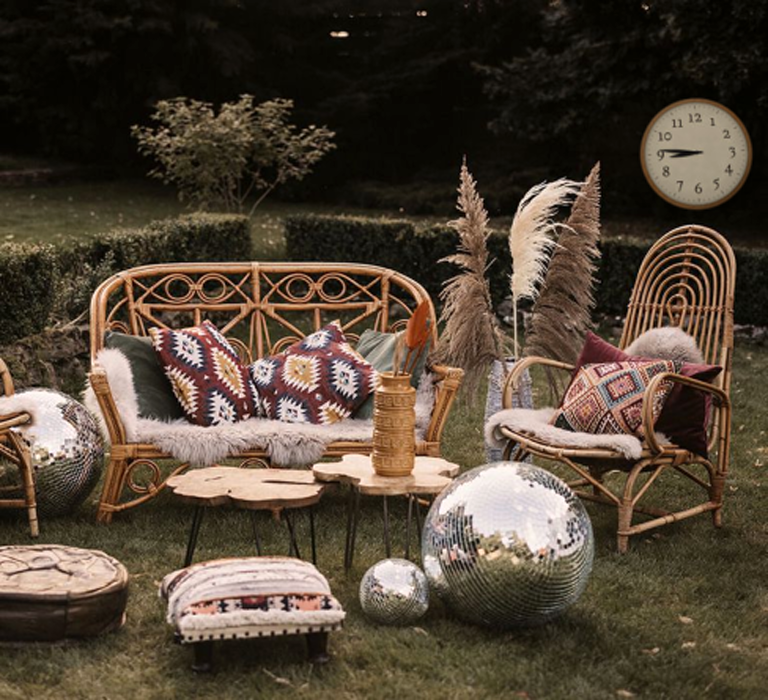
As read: 8.46
